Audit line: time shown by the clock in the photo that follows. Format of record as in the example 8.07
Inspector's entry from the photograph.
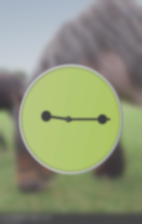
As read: 9.15
